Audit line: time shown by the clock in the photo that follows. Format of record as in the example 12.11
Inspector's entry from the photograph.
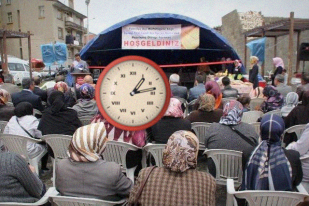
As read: 1.13
